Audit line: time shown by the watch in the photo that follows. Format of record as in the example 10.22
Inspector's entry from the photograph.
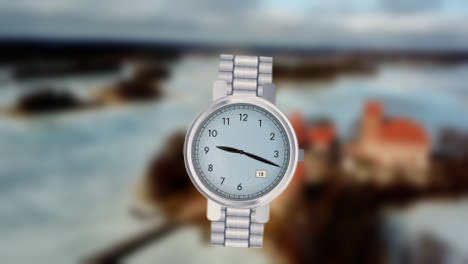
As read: 9.18
